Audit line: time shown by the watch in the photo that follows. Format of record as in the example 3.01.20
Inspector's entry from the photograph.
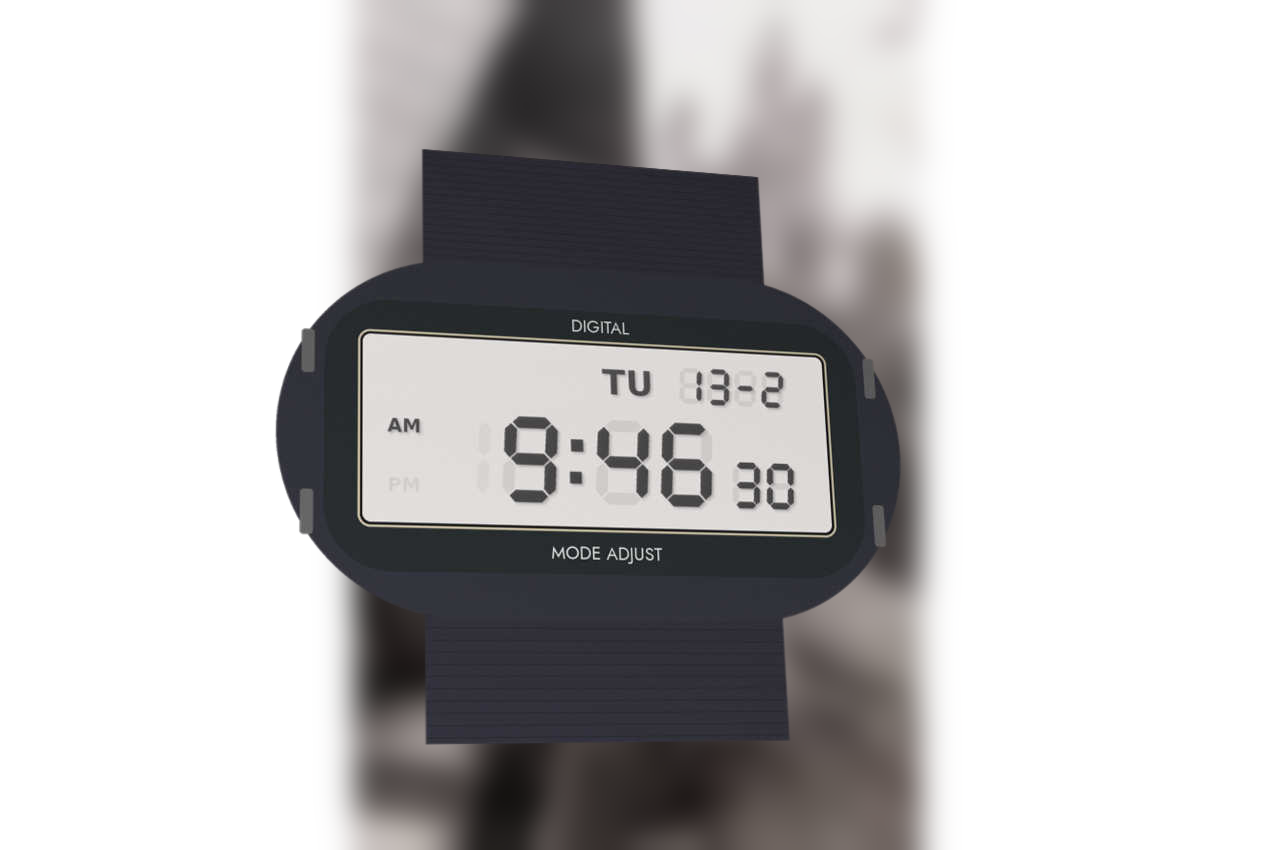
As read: 9.46.30
